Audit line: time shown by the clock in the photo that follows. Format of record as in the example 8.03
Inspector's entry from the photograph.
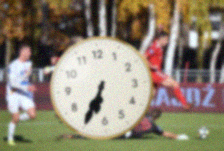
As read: 6.35
